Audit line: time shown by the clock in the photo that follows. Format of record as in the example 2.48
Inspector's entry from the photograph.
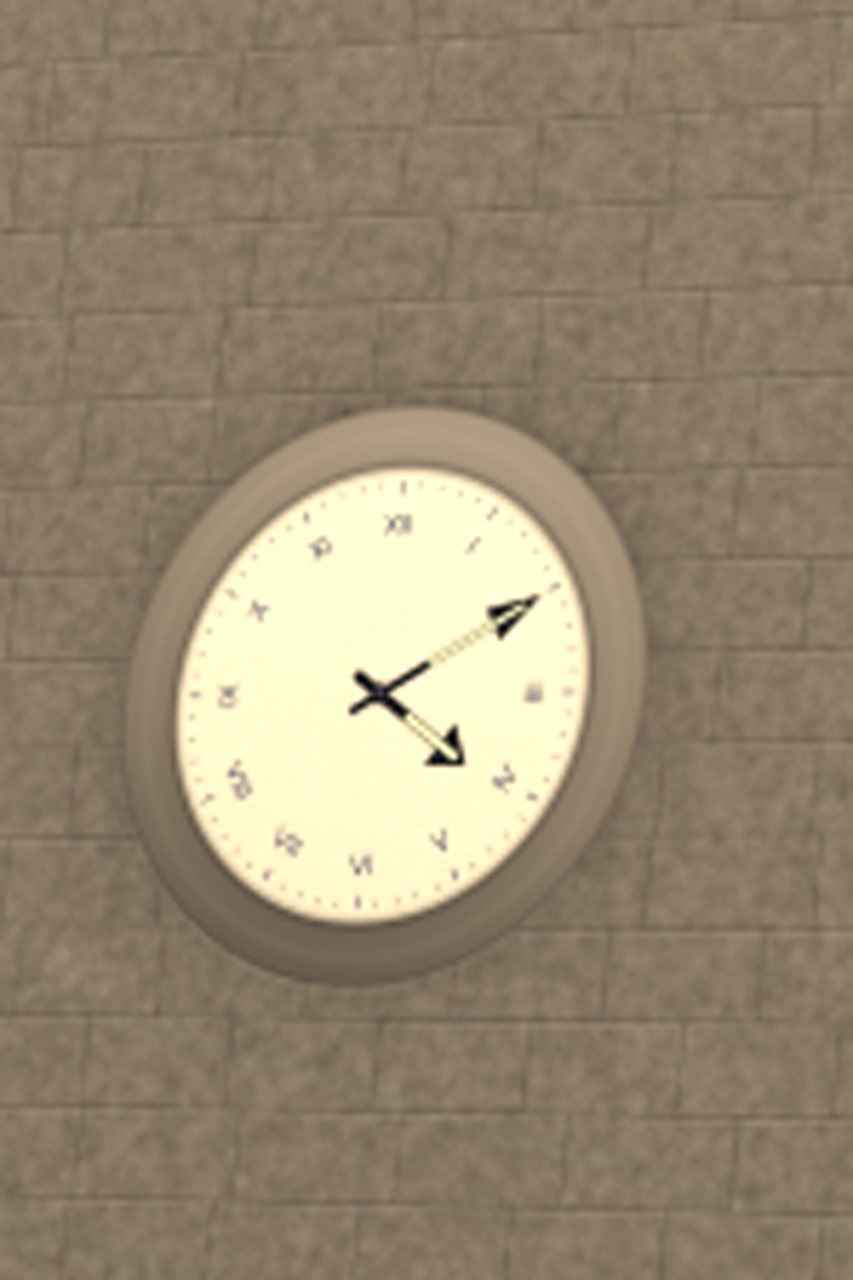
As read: 4.10
